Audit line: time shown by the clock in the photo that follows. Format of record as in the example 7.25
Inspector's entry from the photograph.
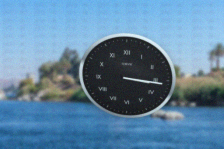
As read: 3.16
